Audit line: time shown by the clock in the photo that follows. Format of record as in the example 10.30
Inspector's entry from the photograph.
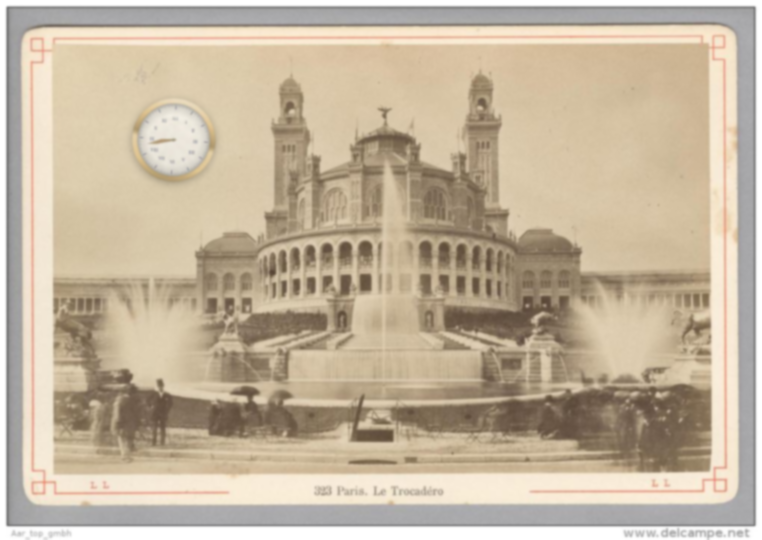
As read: 8.43
